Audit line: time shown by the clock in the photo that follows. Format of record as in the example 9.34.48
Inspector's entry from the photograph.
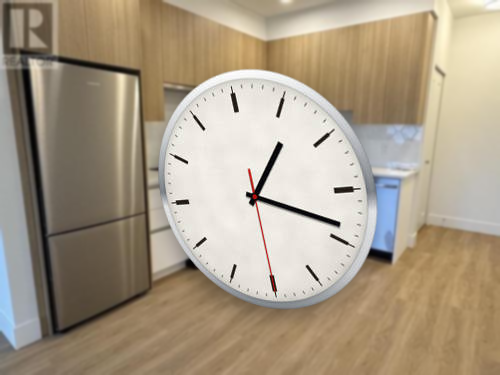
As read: 1.18.30
